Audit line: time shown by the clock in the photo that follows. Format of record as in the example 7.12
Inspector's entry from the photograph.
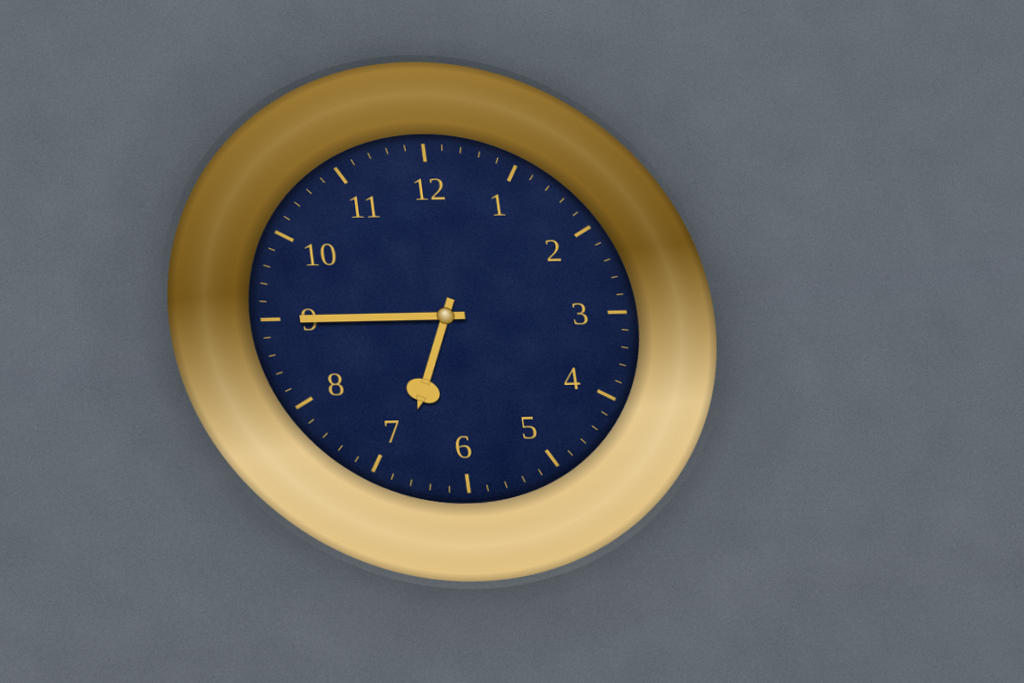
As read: 6.45
